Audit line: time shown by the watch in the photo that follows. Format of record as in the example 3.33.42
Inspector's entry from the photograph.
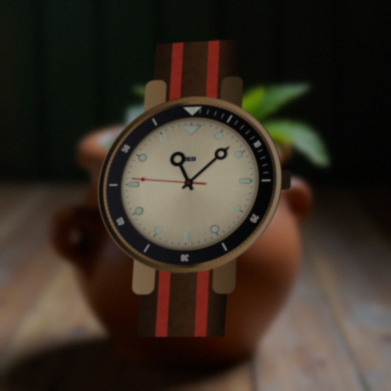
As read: 11.07.46
